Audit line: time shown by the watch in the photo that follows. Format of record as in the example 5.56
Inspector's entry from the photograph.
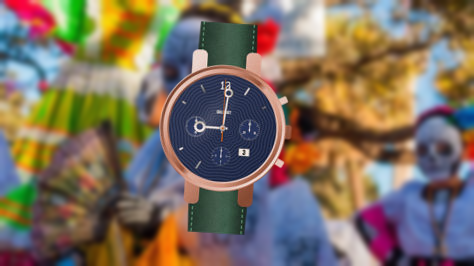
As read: 9.01
